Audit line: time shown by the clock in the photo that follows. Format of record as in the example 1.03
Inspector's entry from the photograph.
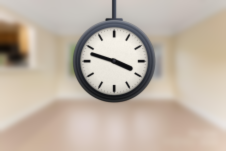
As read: 3.48
